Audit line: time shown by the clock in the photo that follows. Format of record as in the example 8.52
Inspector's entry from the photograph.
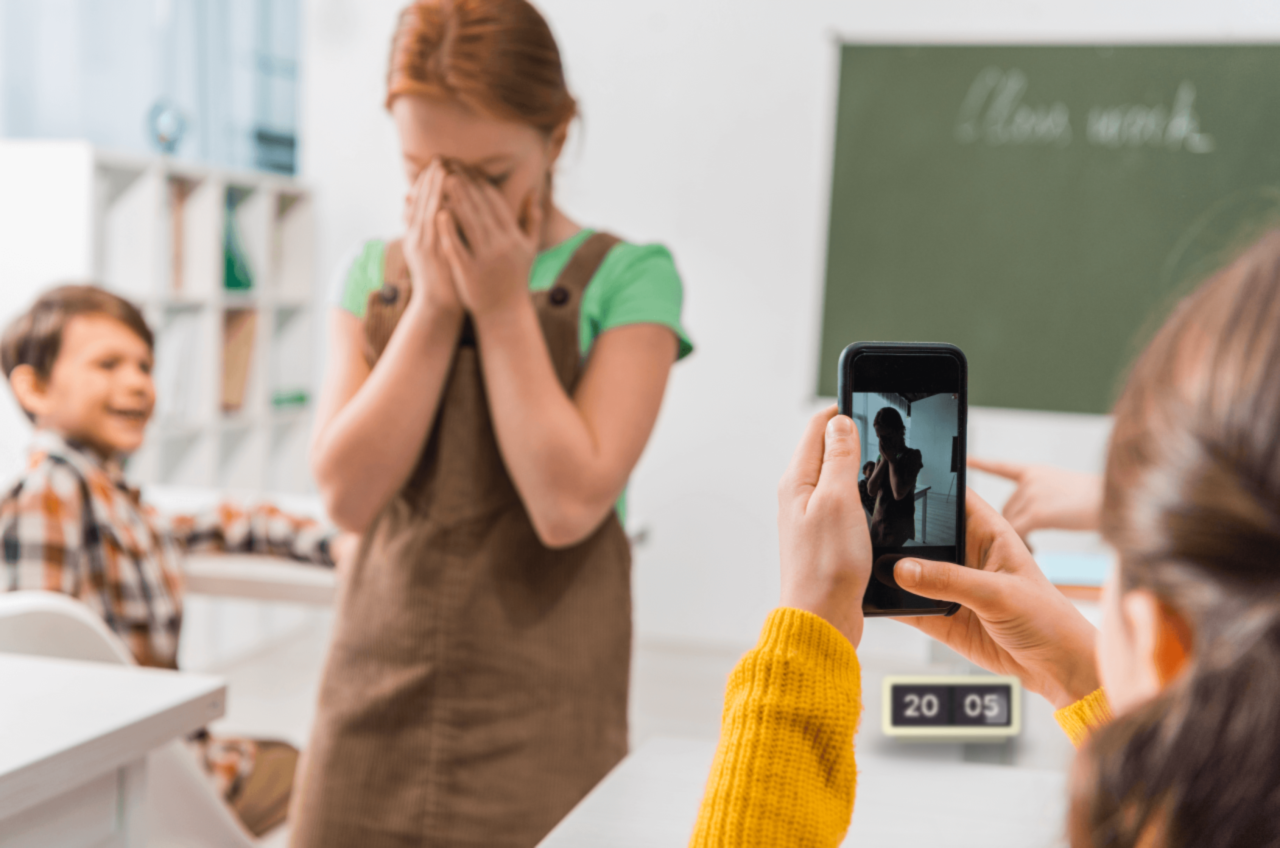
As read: 20.05
